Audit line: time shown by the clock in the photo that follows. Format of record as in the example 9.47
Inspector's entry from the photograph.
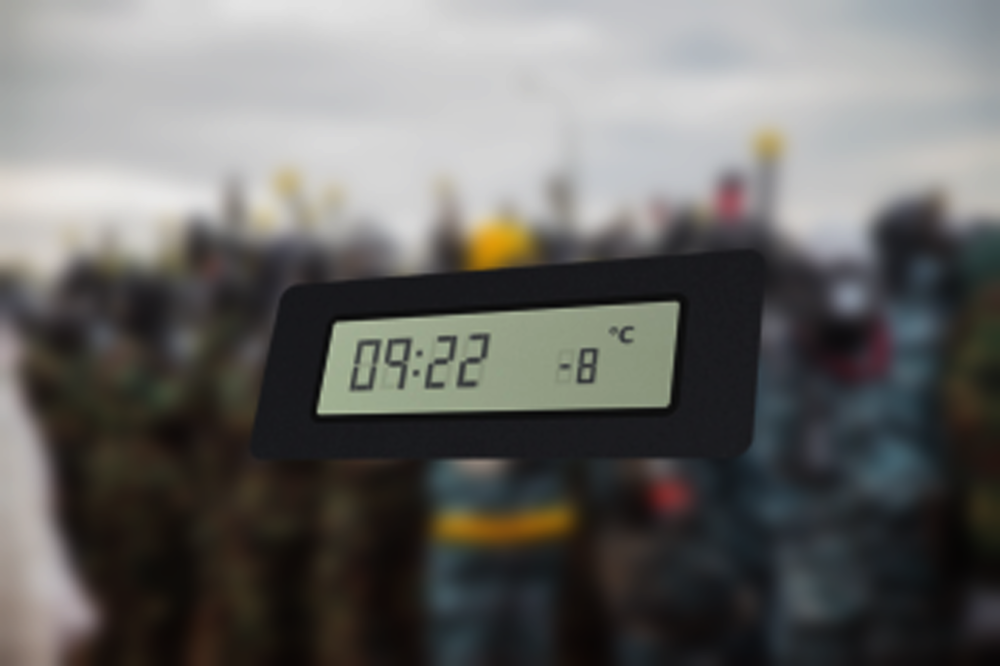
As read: 9.22
